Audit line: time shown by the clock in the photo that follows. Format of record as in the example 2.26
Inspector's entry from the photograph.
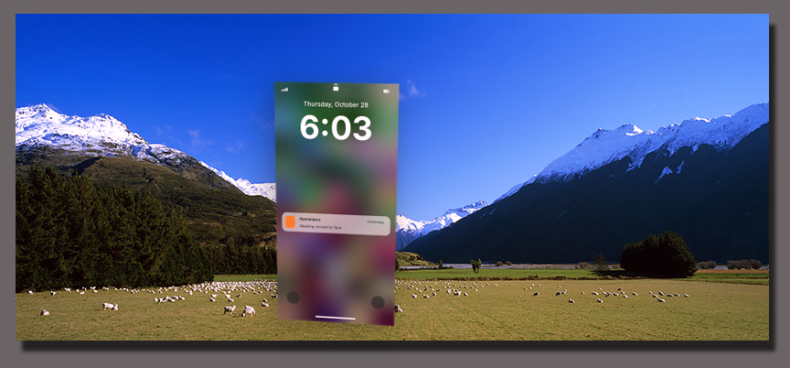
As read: 6.03
